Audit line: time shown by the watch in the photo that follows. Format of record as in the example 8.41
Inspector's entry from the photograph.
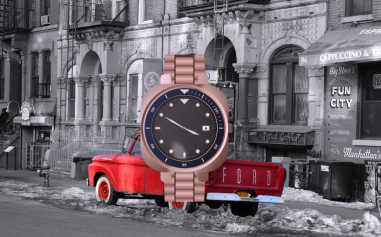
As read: 3.50
